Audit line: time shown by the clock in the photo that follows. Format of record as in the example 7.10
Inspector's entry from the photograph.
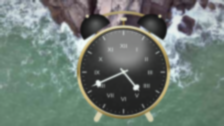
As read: 4.41
